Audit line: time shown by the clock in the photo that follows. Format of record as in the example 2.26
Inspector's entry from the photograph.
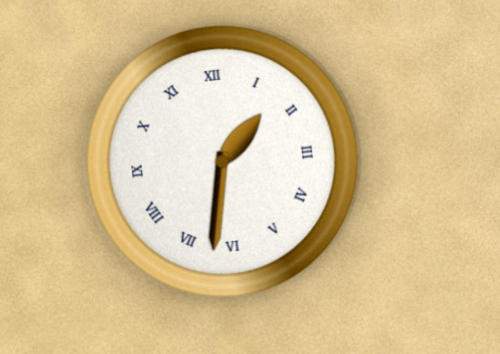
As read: 1.32
